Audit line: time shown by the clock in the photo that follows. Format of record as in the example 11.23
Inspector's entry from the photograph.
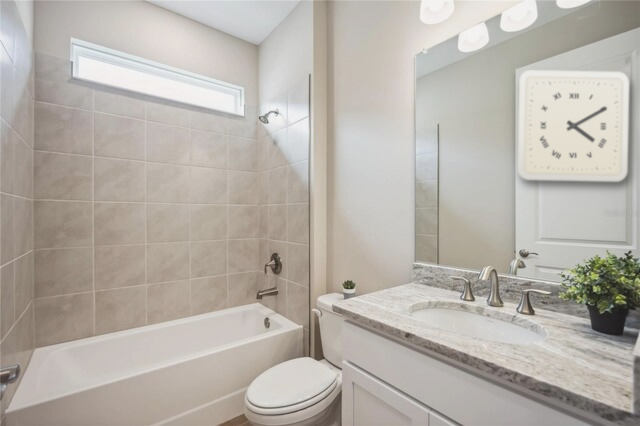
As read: 4.10
